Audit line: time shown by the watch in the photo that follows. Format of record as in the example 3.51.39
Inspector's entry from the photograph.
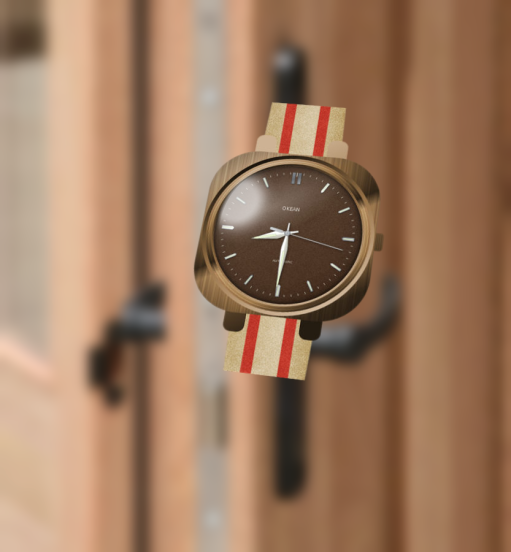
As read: 8.30.17
